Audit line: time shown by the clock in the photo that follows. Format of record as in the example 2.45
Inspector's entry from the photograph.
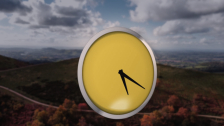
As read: 5.20
